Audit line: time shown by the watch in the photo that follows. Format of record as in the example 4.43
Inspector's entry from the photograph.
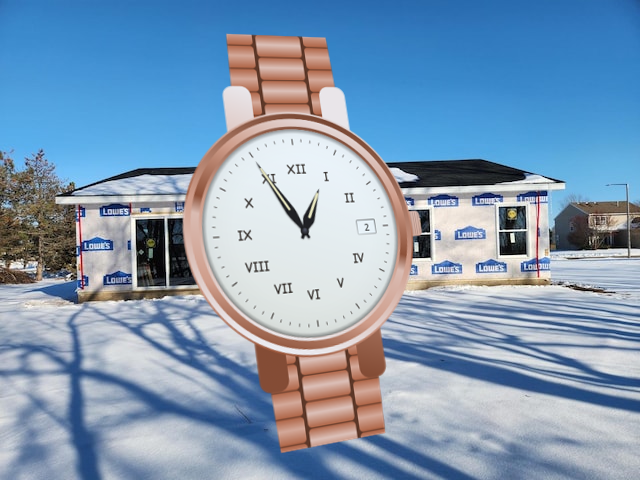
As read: 12.55
